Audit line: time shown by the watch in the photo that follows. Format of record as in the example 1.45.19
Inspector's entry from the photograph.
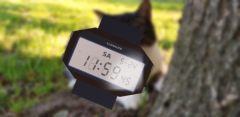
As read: 11.59.45
